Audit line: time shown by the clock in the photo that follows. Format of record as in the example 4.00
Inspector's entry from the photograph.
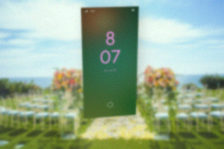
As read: 8.07
